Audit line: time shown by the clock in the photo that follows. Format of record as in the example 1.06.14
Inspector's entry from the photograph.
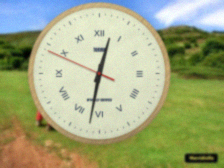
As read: 12.31.49
